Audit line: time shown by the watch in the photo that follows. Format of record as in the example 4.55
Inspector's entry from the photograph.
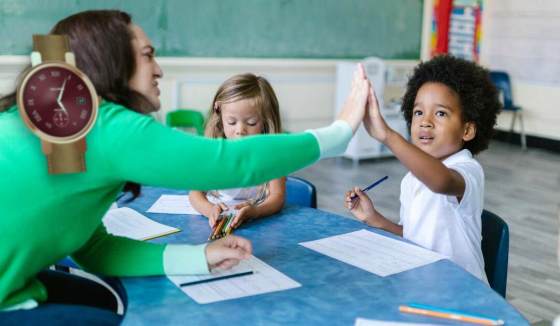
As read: 5.04
